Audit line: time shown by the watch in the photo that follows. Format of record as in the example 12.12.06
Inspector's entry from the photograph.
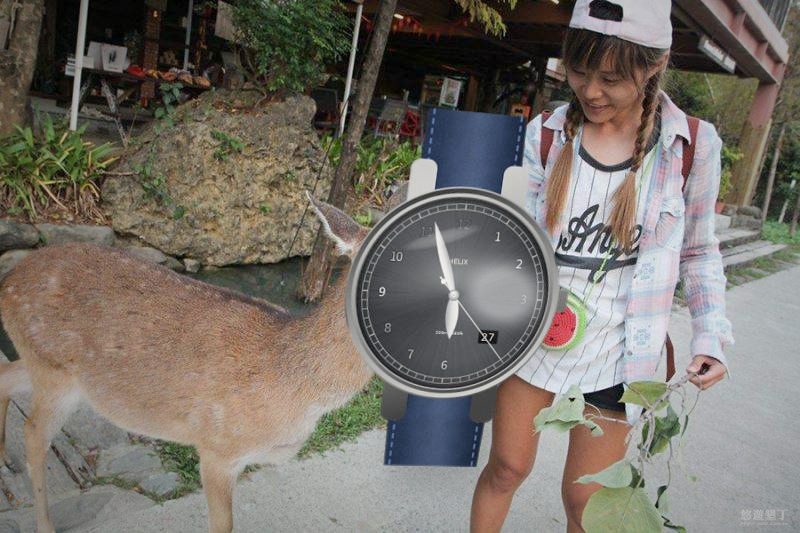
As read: 5.56.23
